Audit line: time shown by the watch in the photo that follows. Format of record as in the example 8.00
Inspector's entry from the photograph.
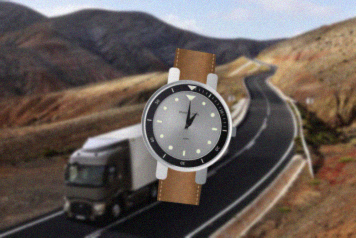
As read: 1.00
